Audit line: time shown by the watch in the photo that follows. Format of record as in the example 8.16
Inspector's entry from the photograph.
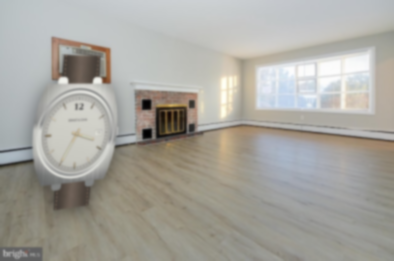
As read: 3.35
